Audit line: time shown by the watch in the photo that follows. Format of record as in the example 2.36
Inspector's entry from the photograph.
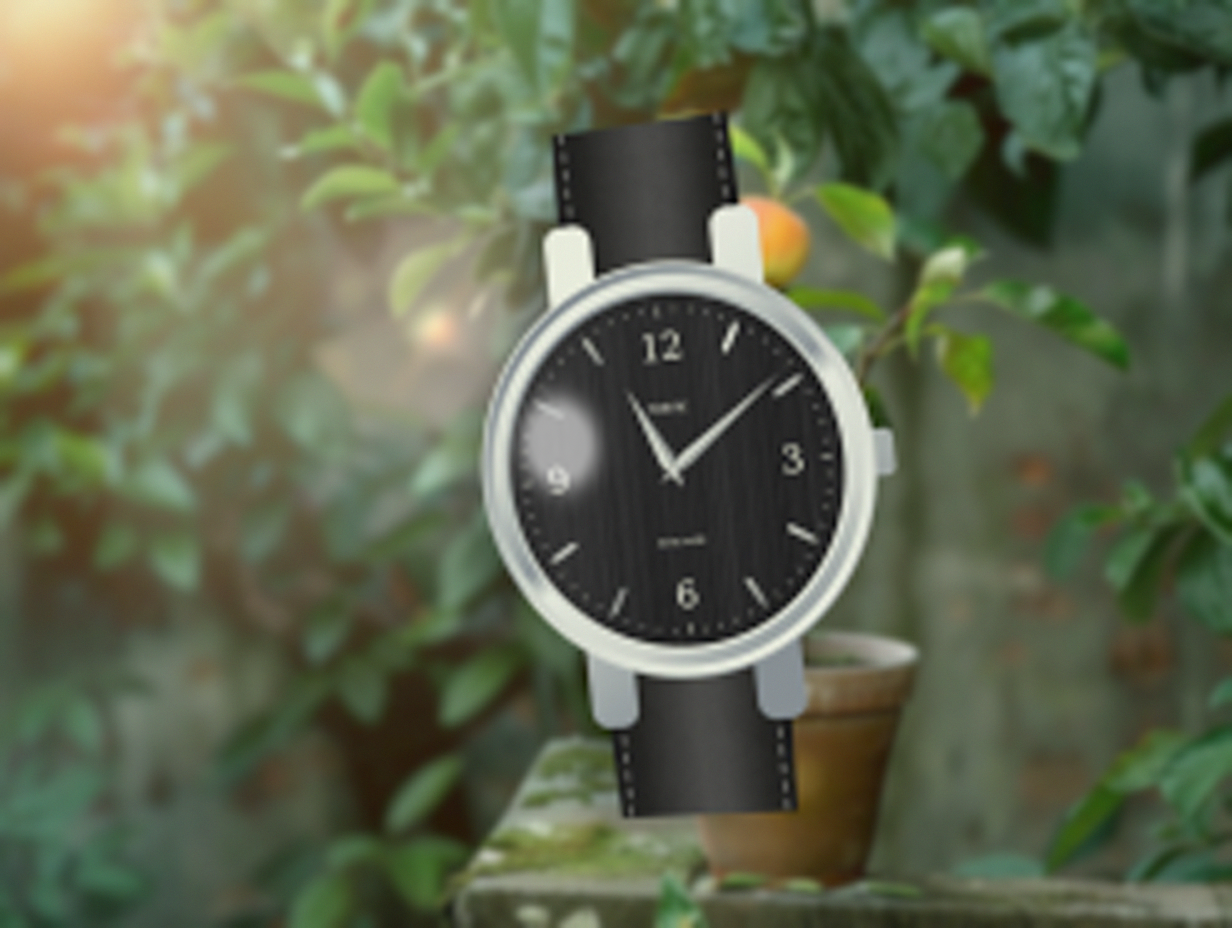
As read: 11.09
